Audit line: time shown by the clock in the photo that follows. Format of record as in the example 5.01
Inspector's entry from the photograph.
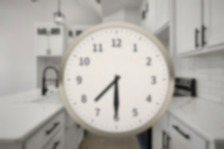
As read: 7.30
